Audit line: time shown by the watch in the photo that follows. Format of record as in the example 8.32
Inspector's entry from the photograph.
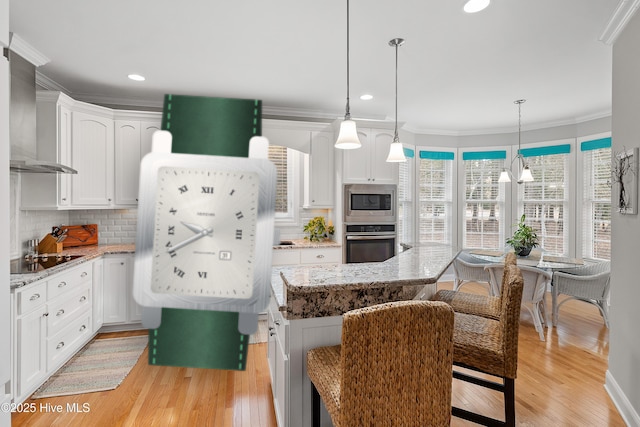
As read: 9.40
